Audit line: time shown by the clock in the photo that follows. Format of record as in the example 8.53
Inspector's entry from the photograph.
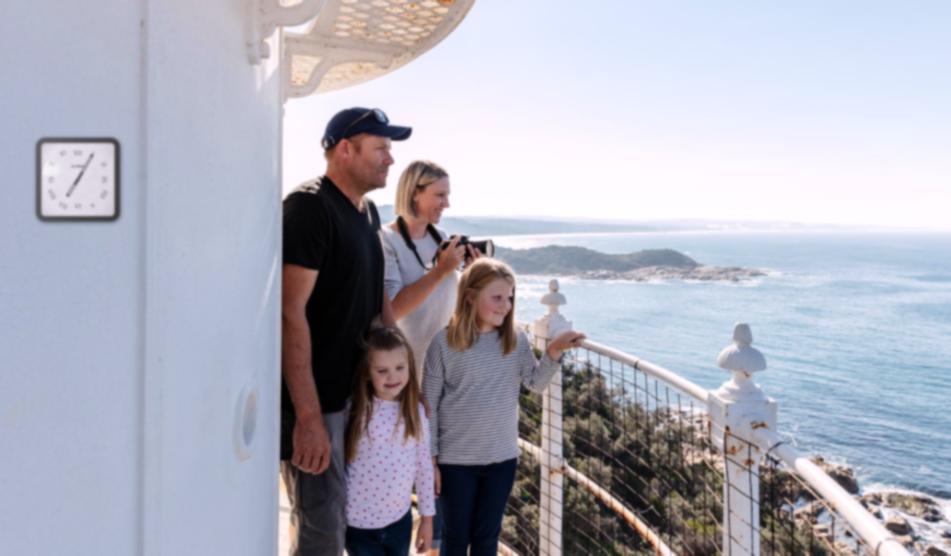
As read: 7.05
